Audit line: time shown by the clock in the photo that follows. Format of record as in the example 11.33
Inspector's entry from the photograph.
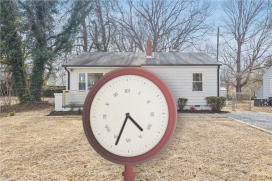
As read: 4.34
